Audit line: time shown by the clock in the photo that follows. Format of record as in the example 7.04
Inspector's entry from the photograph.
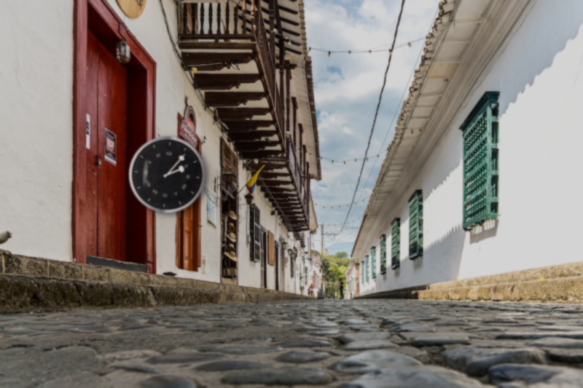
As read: 2.06
